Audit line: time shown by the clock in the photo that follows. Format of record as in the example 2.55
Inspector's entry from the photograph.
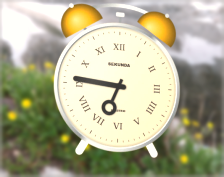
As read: 6.46
